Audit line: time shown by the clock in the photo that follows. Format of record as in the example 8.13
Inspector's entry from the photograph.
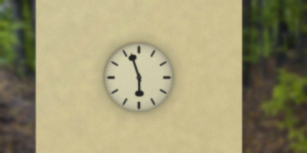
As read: 5.57
